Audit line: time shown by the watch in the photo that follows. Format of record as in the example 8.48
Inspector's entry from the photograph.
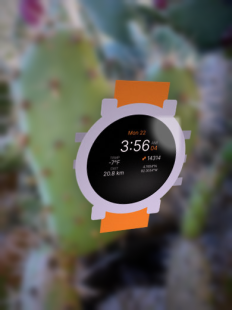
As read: 3.56
